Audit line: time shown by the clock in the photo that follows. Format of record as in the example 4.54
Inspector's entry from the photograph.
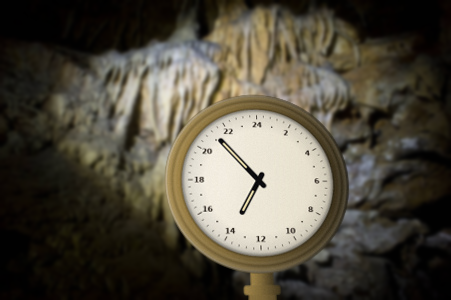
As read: 13.53
